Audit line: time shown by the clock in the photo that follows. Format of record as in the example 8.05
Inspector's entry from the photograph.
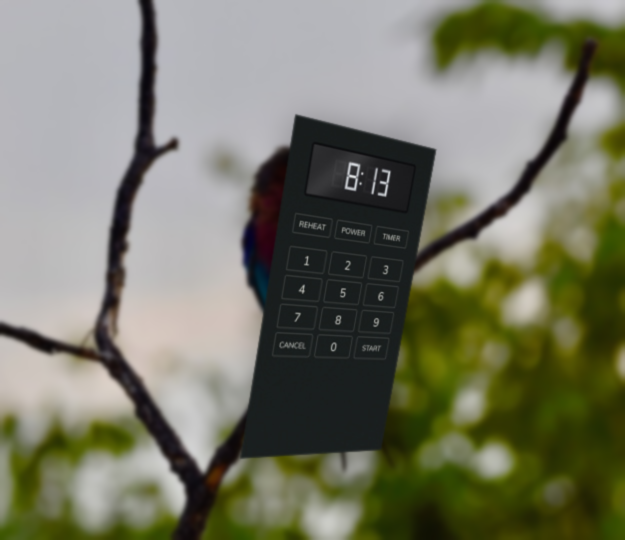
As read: 8.13
